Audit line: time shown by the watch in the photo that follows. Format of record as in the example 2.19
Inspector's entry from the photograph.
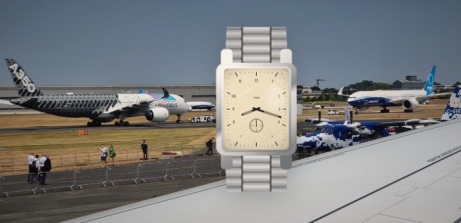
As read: 8.18
